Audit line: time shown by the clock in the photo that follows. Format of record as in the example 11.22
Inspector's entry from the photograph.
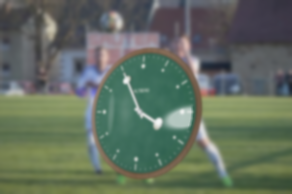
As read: 3.55
